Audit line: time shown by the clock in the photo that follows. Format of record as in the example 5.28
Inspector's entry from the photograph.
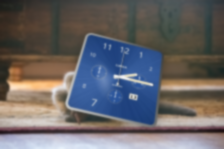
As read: 2.15
